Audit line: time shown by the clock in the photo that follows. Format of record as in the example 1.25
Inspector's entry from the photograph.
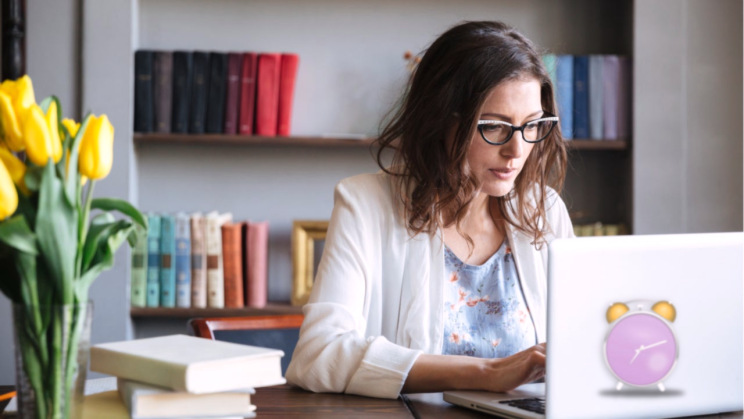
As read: 7.12
